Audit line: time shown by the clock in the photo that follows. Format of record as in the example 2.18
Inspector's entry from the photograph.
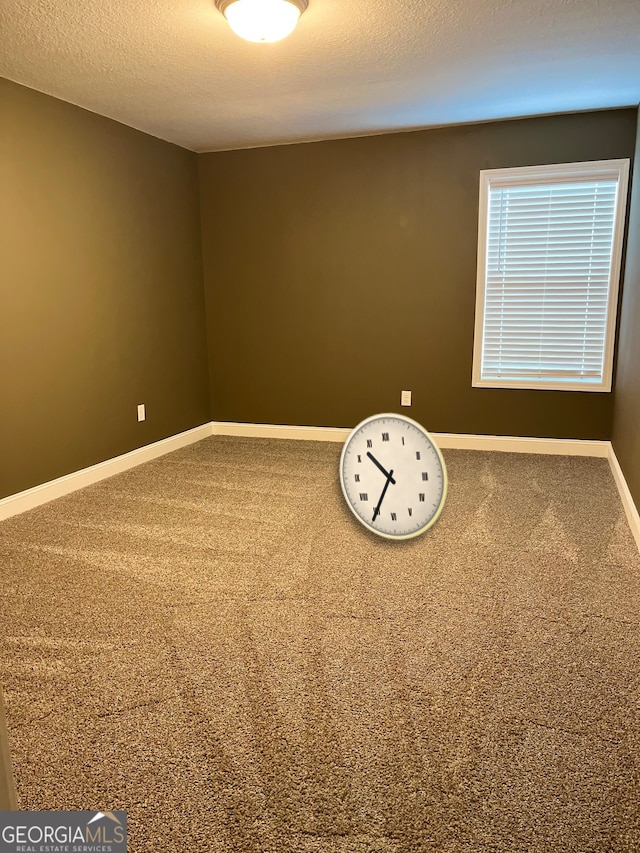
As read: 10.35
